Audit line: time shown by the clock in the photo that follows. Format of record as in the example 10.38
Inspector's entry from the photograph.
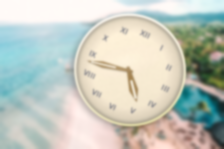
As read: 4.43
